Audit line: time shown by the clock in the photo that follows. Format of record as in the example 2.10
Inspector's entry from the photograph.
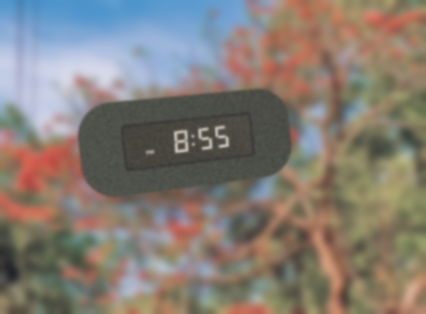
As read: 8.55
